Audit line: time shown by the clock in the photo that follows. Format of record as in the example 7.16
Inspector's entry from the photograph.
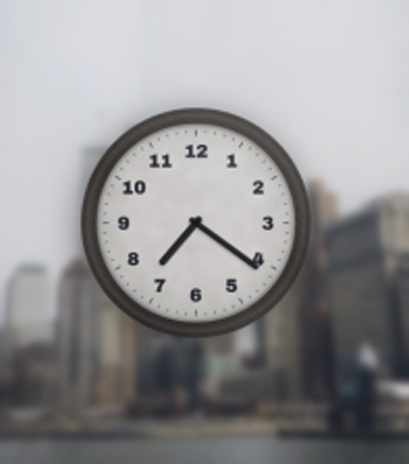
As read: 7.21
